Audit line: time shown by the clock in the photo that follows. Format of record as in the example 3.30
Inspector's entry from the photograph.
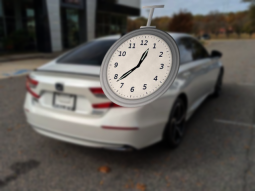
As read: 12.38
